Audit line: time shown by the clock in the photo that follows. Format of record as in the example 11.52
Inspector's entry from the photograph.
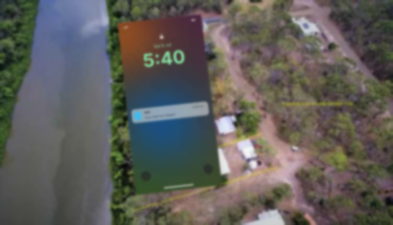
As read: 5.40
